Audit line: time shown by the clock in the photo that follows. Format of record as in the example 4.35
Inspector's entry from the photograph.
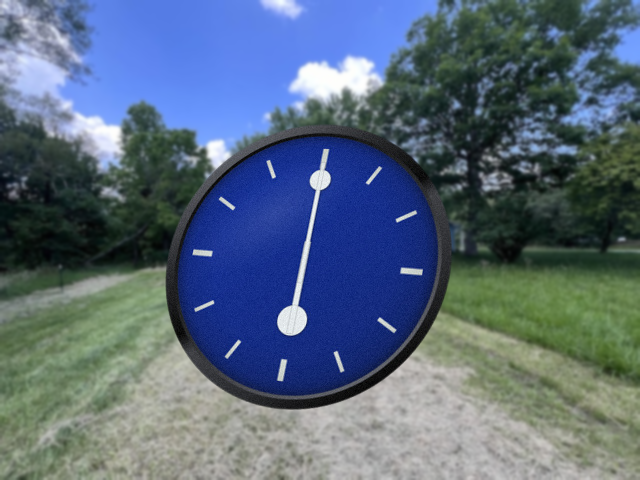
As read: 6.00
